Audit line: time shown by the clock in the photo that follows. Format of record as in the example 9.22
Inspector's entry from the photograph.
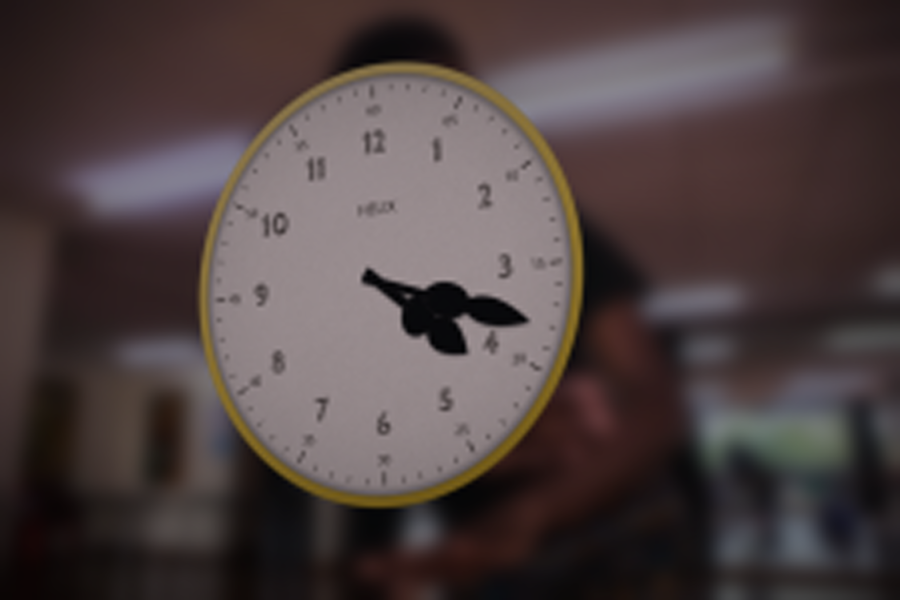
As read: 4.18
